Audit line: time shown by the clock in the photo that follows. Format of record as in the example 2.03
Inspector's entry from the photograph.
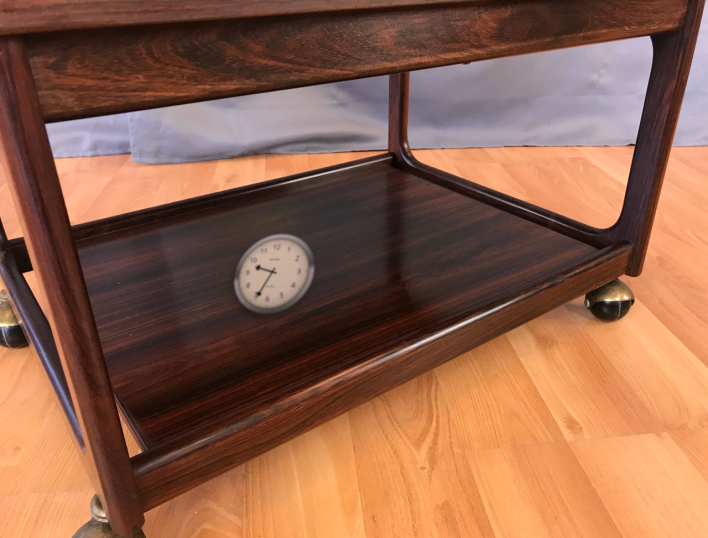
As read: 9.34
